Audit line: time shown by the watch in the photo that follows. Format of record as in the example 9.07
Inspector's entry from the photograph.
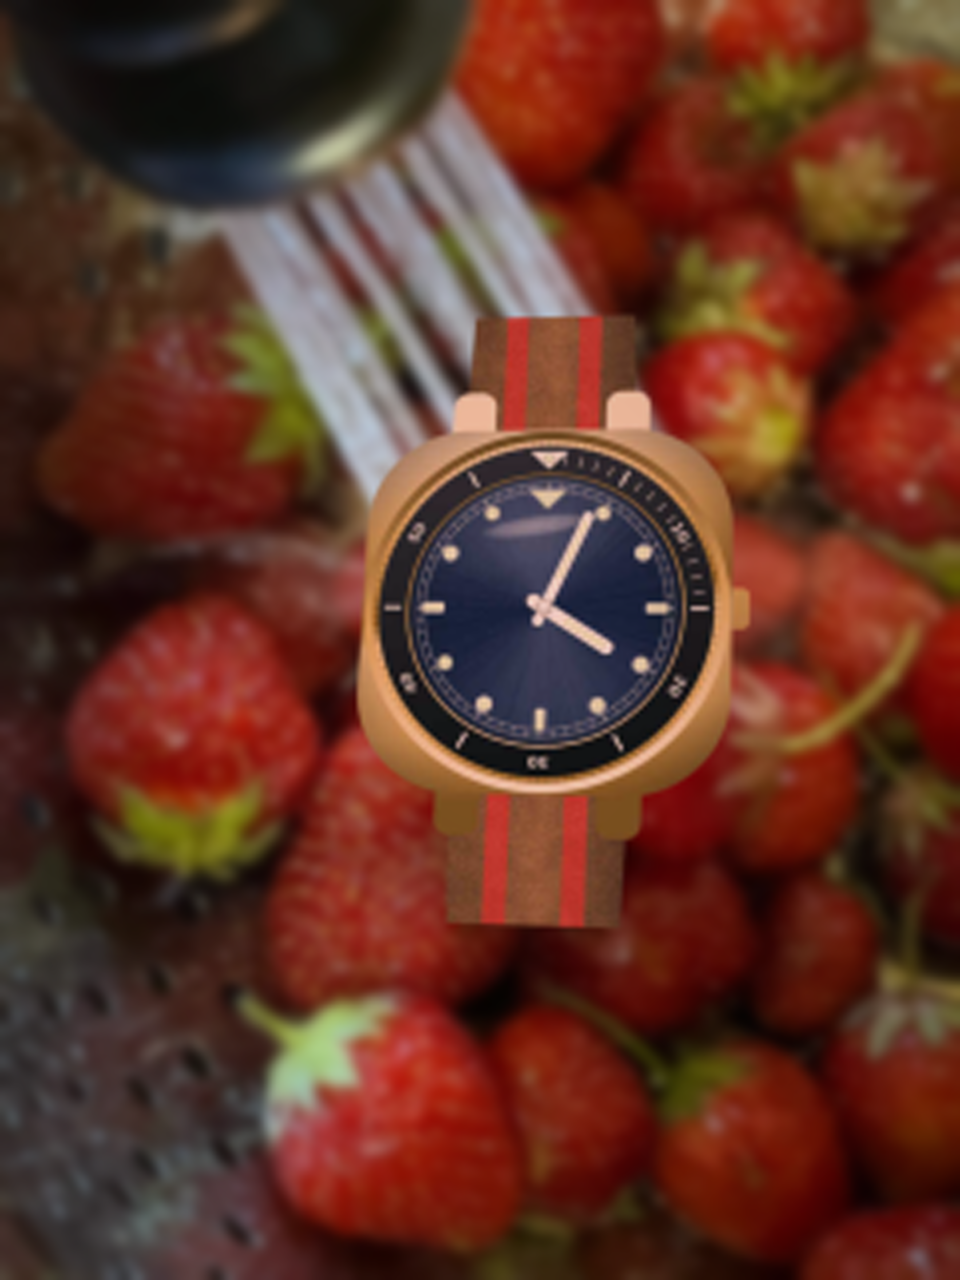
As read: 4.04
